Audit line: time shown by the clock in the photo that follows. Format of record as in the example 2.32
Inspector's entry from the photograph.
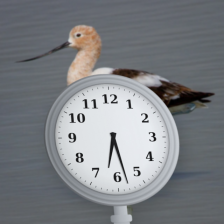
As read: 6.28
